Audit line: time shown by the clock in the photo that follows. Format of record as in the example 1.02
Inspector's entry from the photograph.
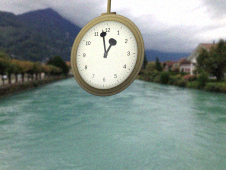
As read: 12.58
